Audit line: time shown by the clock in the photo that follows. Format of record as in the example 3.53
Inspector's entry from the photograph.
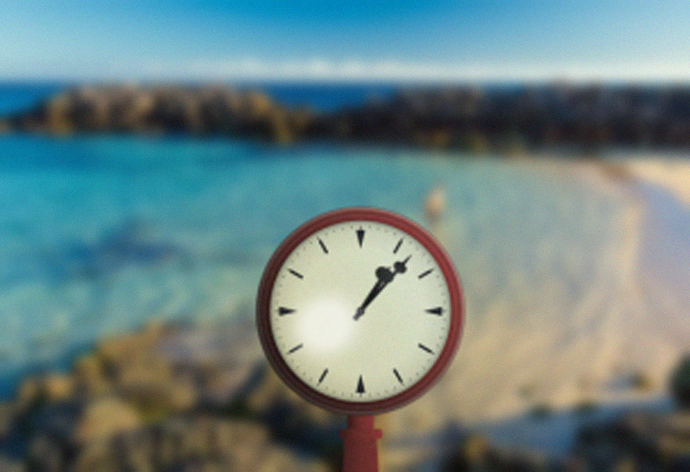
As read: 1.07
